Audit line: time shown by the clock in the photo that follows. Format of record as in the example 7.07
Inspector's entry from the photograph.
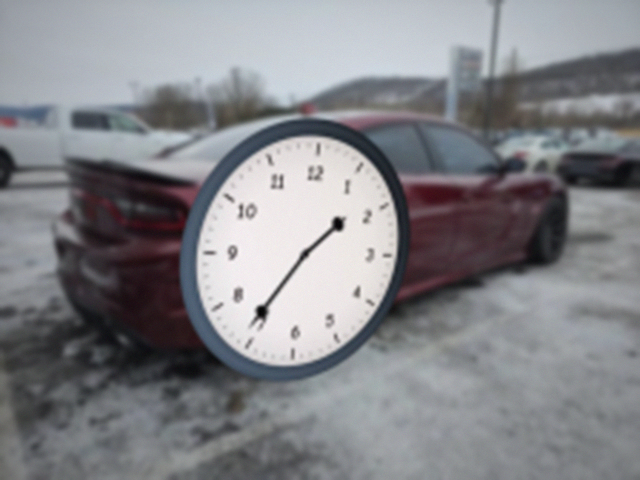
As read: 1.36
